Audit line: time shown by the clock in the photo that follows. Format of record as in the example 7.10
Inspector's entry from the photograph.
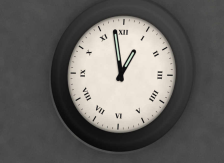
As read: 12.58
